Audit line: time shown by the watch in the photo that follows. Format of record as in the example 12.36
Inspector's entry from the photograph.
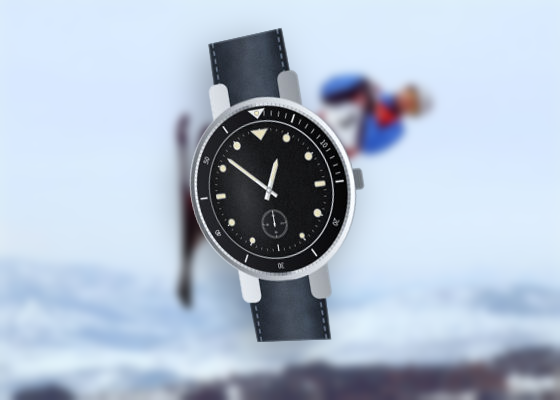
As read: 12.52
